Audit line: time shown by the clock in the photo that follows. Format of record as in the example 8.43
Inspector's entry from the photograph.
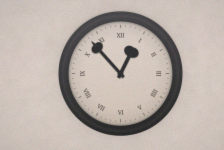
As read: 12.53
